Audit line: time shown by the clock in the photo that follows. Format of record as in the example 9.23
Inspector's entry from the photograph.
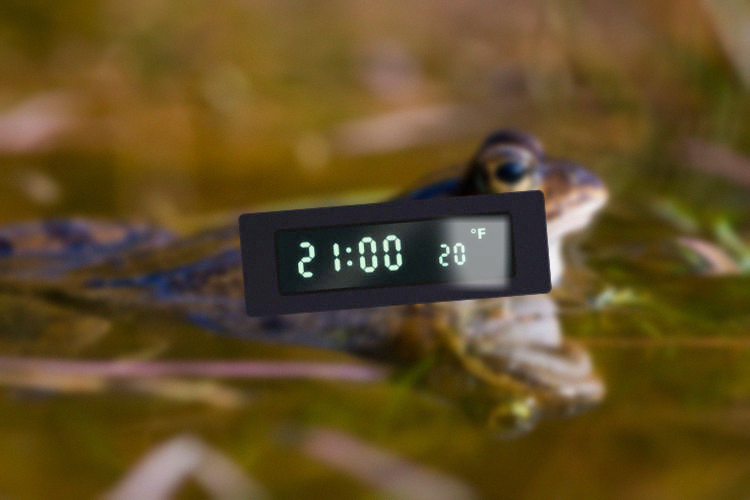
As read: 21.00
